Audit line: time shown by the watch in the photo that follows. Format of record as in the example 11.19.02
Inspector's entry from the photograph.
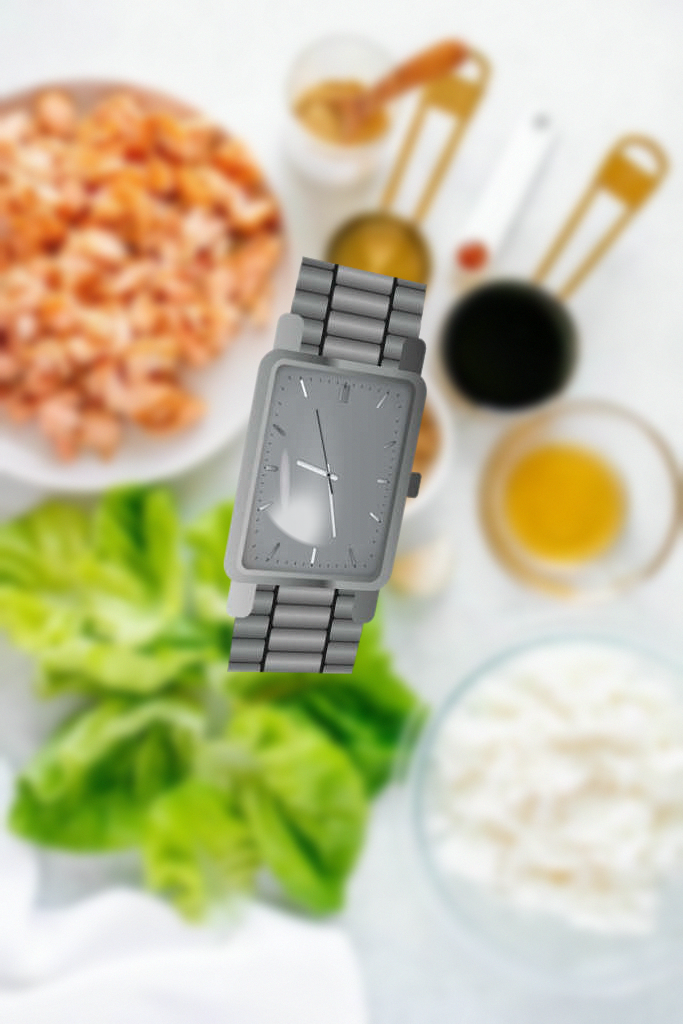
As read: 9.26.56
